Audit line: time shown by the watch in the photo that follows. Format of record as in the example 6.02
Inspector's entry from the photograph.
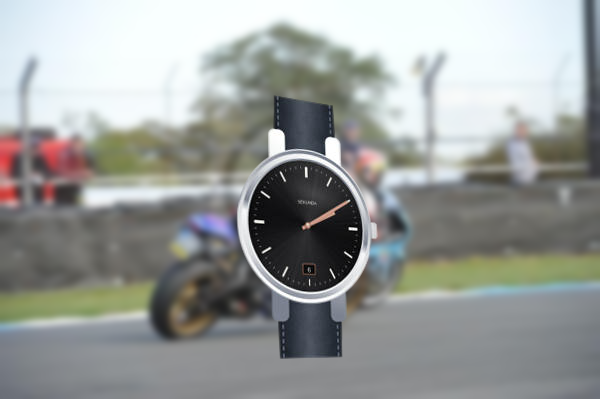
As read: 2.10
